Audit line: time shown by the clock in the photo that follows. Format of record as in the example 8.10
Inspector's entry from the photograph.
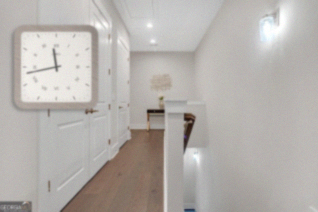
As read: 11.43
